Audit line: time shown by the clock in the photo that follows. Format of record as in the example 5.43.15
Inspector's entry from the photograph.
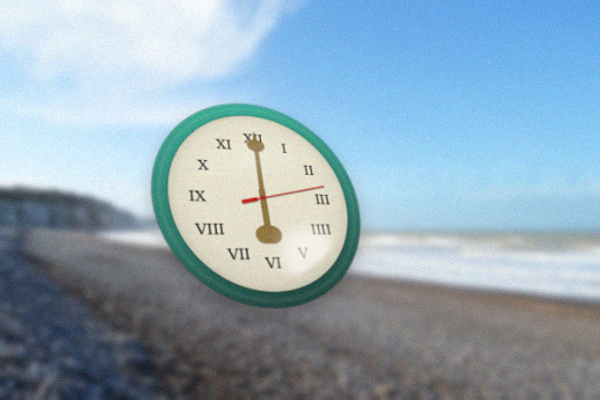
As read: 6.00.13
